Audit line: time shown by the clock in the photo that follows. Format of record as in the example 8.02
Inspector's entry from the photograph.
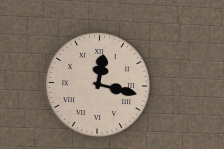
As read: 12.17
